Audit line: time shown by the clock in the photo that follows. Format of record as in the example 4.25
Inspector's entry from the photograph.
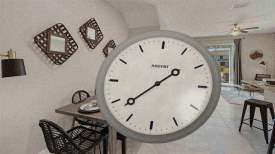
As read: 1.38
